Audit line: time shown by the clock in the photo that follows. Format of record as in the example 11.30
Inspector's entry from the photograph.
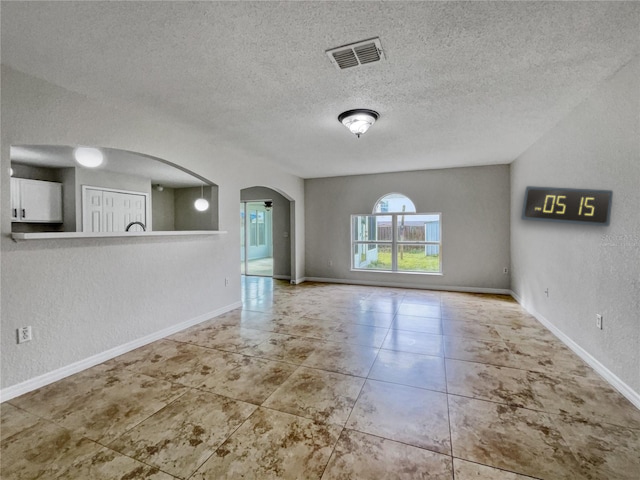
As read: 5.15
